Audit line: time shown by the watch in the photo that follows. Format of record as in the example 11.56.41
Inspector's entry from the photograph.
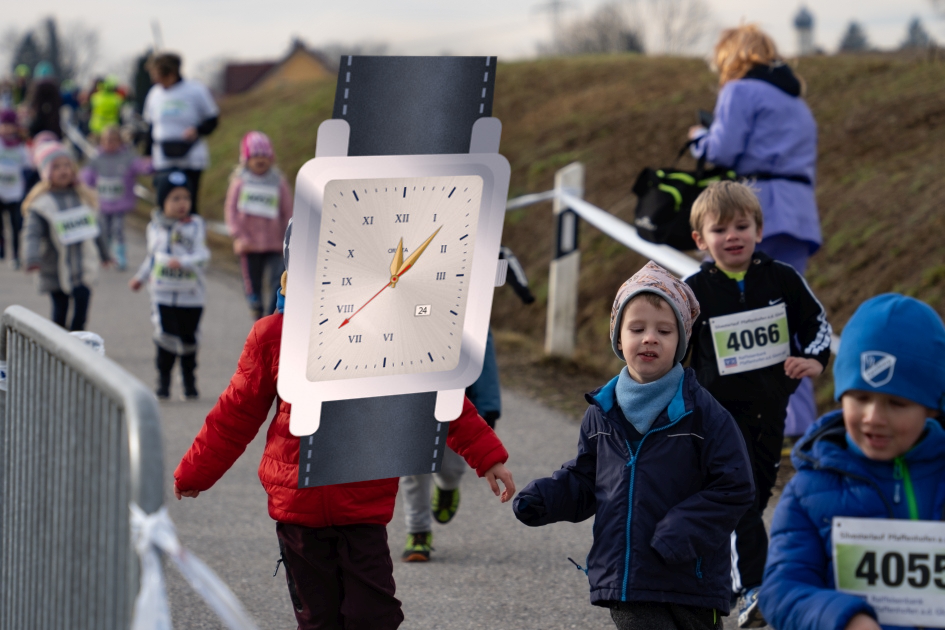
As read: 12.06.38
